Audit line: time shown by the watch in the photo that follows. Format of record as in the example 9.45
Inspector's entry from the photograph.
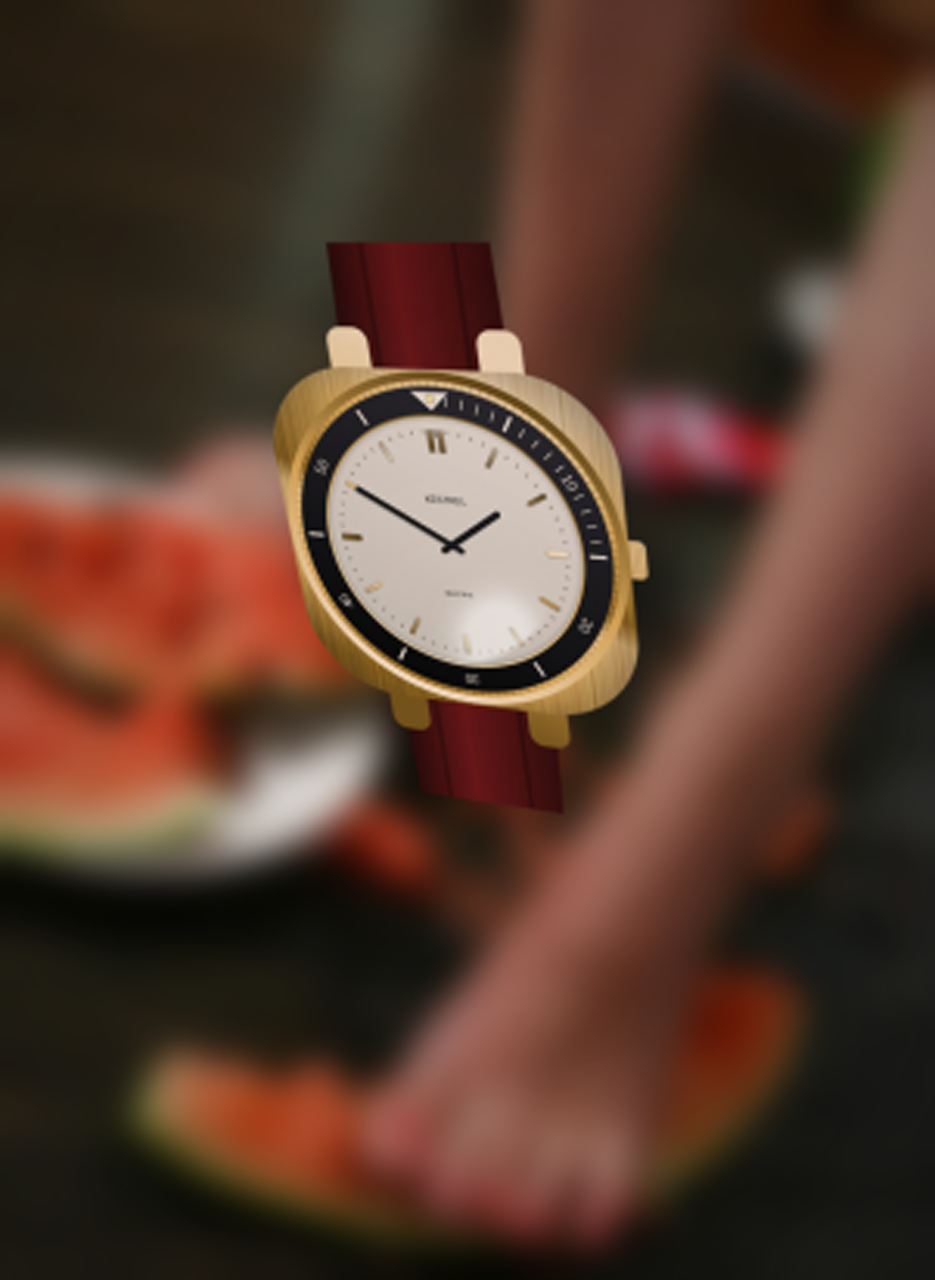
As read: 1.50
